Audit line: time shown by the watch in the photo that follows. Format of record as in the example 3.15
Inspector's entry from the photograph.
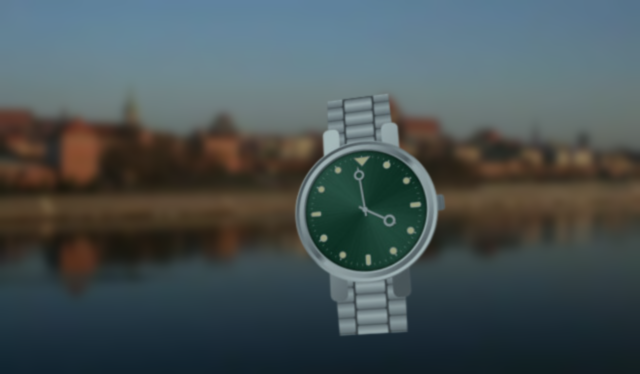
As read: 3.59
